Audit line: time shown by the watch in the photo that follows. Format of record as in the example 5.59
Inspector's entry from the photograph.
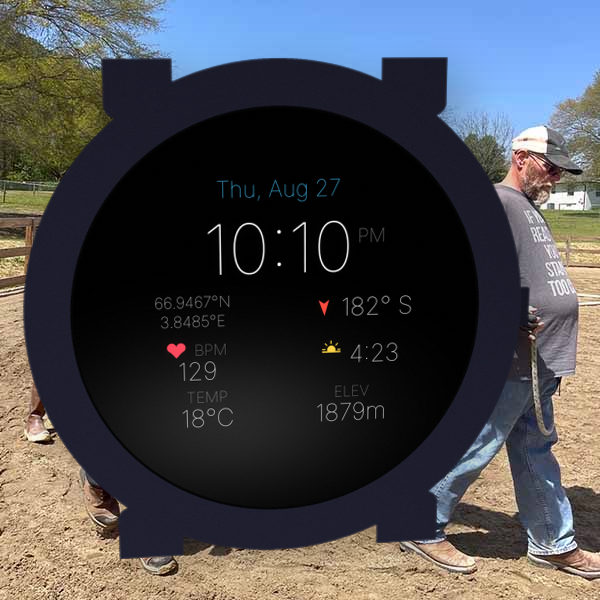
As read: 10.10
